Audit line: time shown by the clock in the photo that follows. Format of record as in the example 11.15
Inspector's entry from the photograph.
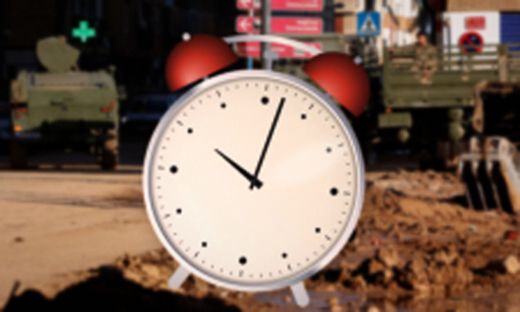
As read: 10.02
